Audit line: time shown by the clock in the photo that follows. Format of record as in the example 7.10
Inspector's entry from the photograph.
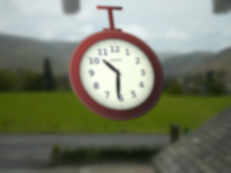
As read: 10.31
